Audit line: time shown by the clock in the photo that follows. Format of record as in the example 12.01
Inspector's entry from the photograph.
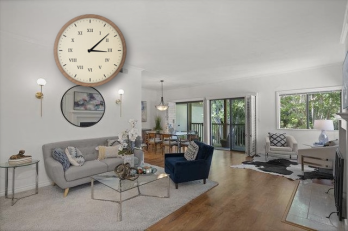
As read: 3.08
